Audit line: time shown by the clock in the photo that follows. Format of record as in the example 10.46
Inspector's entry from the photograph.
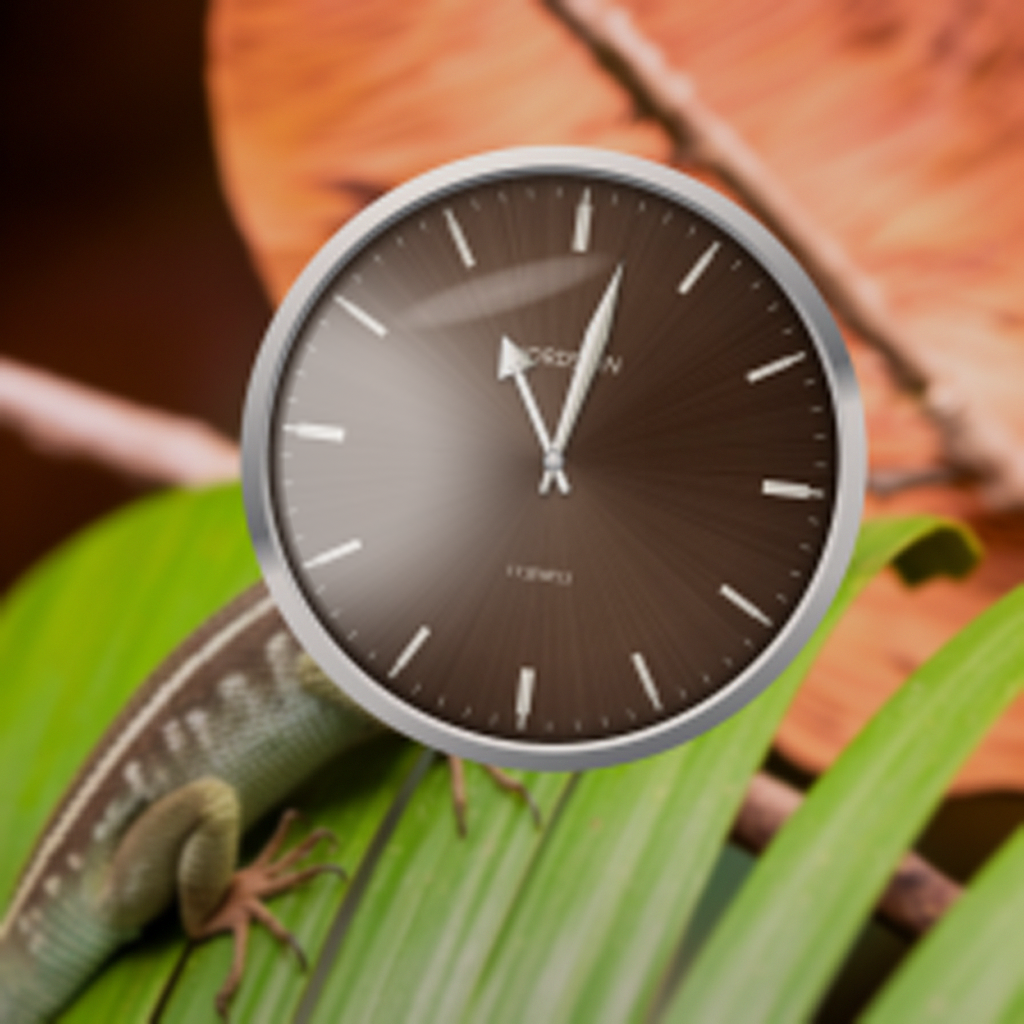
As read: 11.02
